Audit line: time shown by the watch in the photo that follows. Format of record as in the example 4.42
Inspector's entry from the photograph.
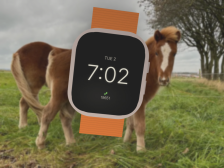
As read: 7.02
